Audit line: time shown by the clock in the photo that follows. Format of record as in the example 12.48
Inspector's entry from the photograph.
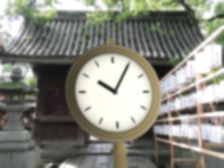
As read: 10.05
